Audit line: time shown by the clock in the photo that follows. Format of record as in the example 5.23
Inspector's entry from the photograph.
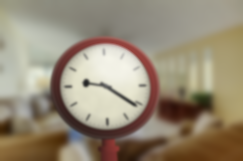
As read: 9.21
